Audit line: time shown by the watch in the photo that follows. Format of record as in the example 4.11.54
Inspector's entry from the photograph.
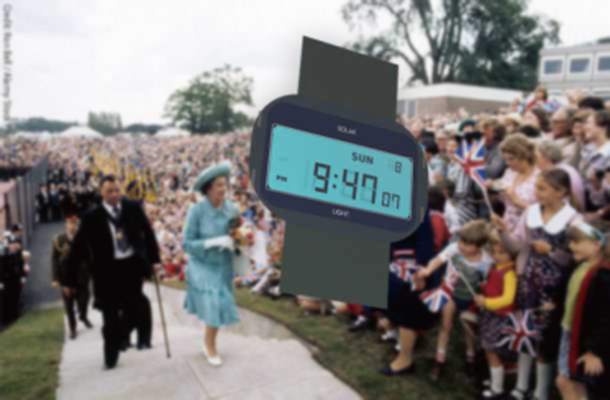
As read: 9.47.07
